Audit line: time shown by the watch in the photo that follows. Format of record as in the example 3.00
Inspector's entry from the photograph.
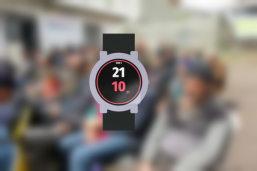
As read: 21.10
